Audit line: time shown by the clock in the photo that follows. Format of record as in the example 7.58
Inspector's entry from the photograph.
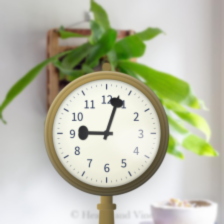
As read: 9.03
